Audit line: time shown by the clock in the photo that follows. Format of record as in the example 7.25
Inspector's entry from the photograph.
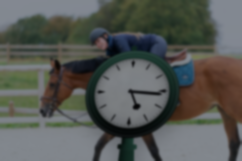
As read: 5.16
